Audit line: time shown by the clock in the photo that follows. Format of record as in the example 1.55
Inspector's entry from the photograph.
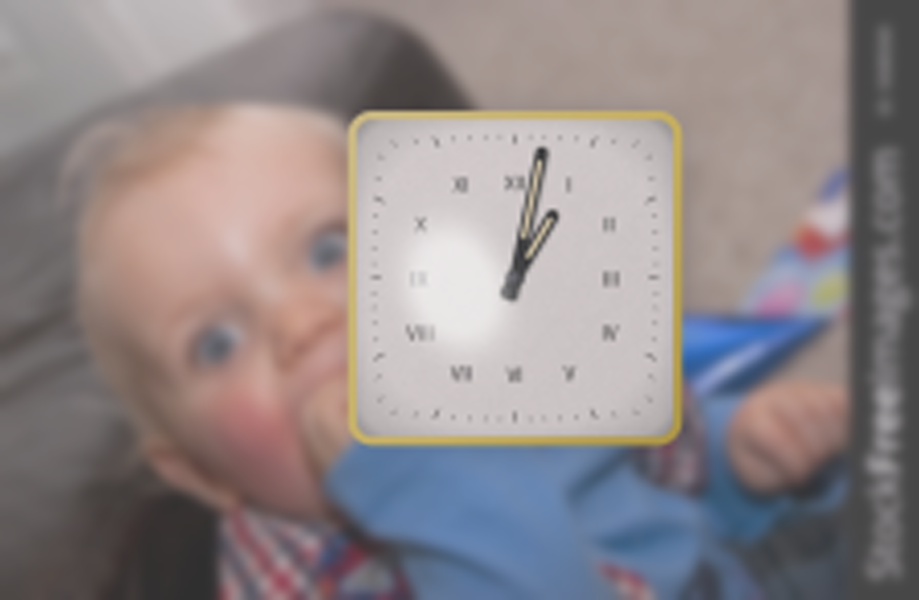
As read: 1.02
